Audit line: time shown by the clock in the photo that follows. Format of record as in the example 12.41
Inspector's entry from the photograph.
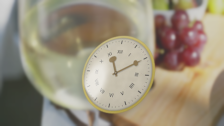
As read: 11.10
